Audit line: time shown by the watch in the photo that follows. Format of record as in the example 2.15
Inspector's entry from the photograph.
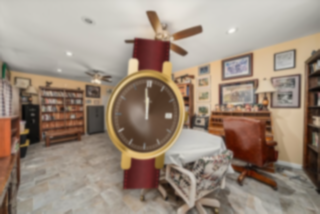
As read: 11.59
